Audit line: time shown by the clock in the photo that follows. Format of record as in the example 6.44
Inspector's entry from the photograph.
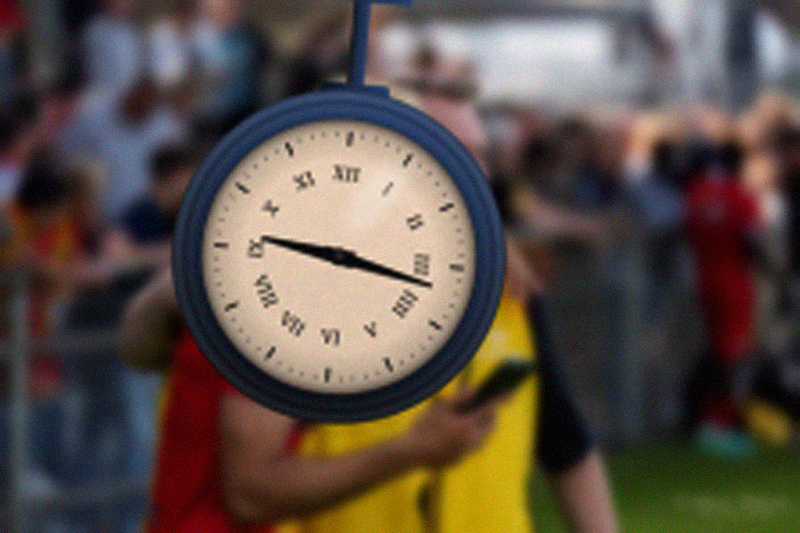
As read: 9.17
